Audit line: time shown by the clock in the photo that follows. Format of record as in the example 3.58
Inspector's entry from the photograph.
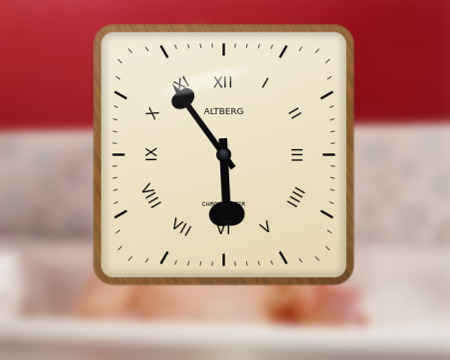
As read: 5.54
